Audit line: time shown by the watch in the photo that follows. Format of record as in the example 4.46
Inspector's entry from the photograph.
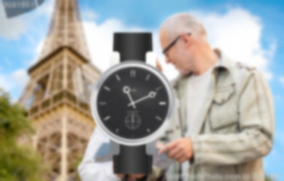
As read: 11.11
